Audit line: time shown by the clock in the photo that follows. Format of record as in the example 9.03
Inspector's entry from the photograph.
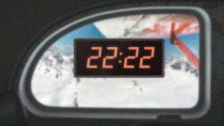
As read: 22.22
